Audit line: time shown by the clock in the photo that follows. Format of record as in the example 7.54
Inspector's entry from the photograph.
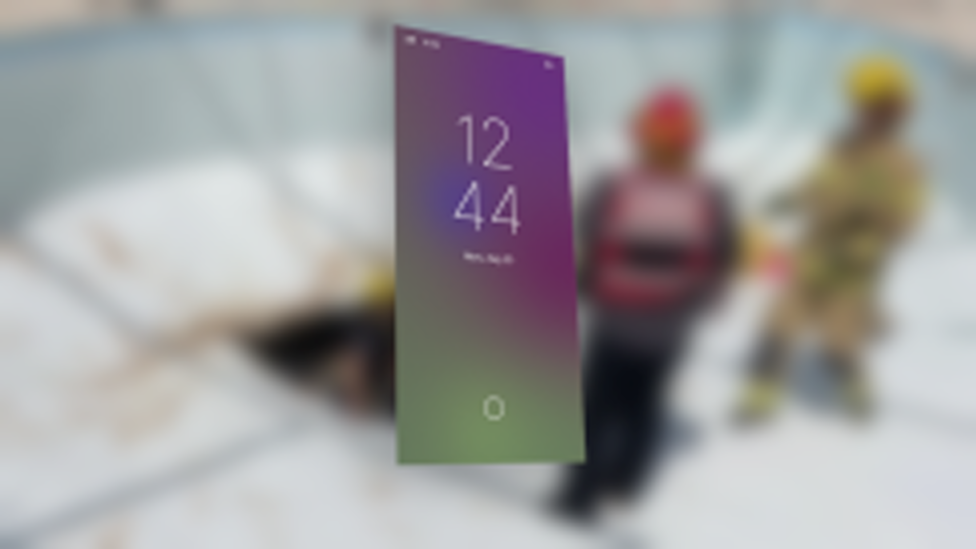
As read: 12.44
